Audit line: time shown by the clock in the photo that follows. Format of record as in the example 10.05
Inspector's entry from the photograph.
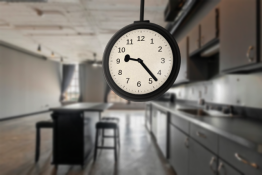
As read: 9.23
